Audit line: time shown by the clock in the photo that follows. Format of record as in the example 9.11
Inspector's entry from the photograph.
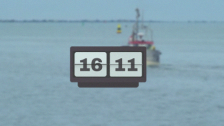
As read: 16.11
